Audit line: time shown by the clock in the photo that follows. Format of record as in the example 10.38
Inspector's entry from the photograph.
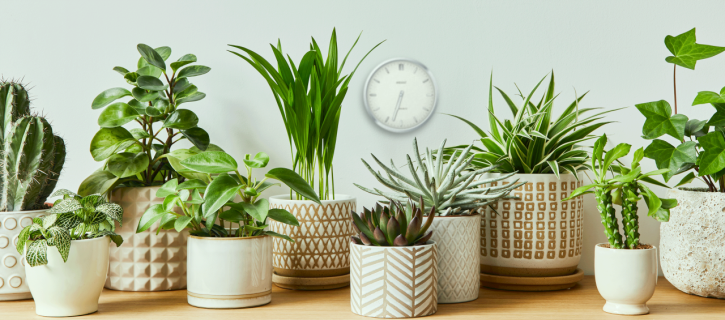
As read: 6.33
